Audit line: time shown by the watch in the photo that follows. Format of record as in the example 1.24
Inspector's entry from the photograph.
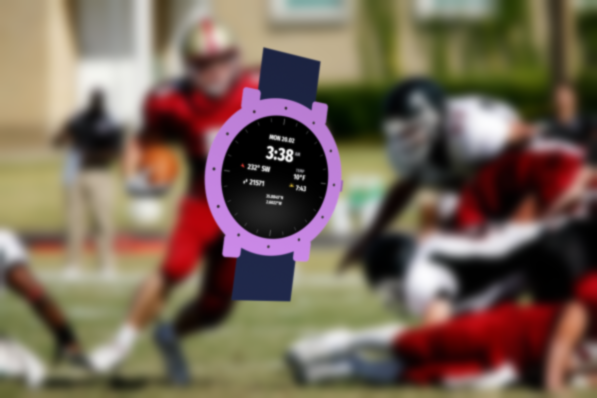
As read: 3.38
